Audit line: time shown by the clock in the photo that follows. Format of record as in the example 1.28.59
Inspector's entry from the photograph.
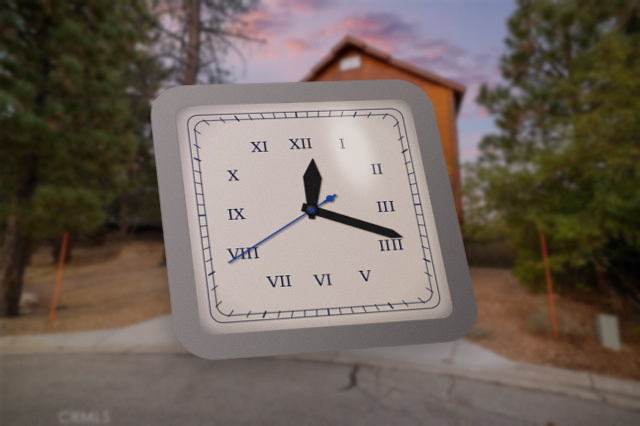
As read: 12.18.40
